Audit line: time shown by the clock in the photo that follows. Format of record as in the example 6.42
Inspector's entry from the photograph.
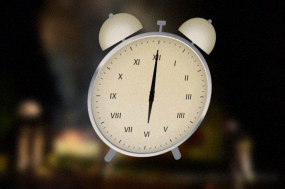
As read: 6.00
